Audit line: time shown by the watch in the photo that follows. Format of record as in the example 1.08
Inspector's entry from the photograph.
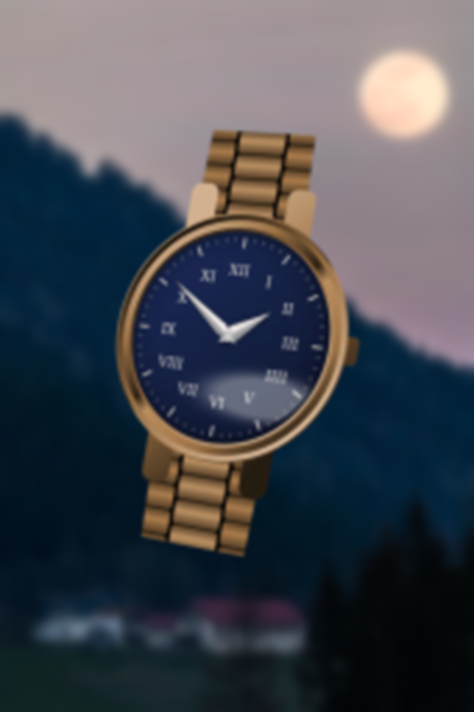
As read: 1.51
